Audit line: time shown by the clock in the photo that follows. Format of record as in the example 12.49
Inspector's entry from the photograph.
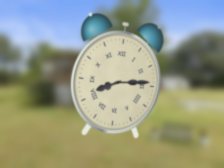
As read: 8.14
